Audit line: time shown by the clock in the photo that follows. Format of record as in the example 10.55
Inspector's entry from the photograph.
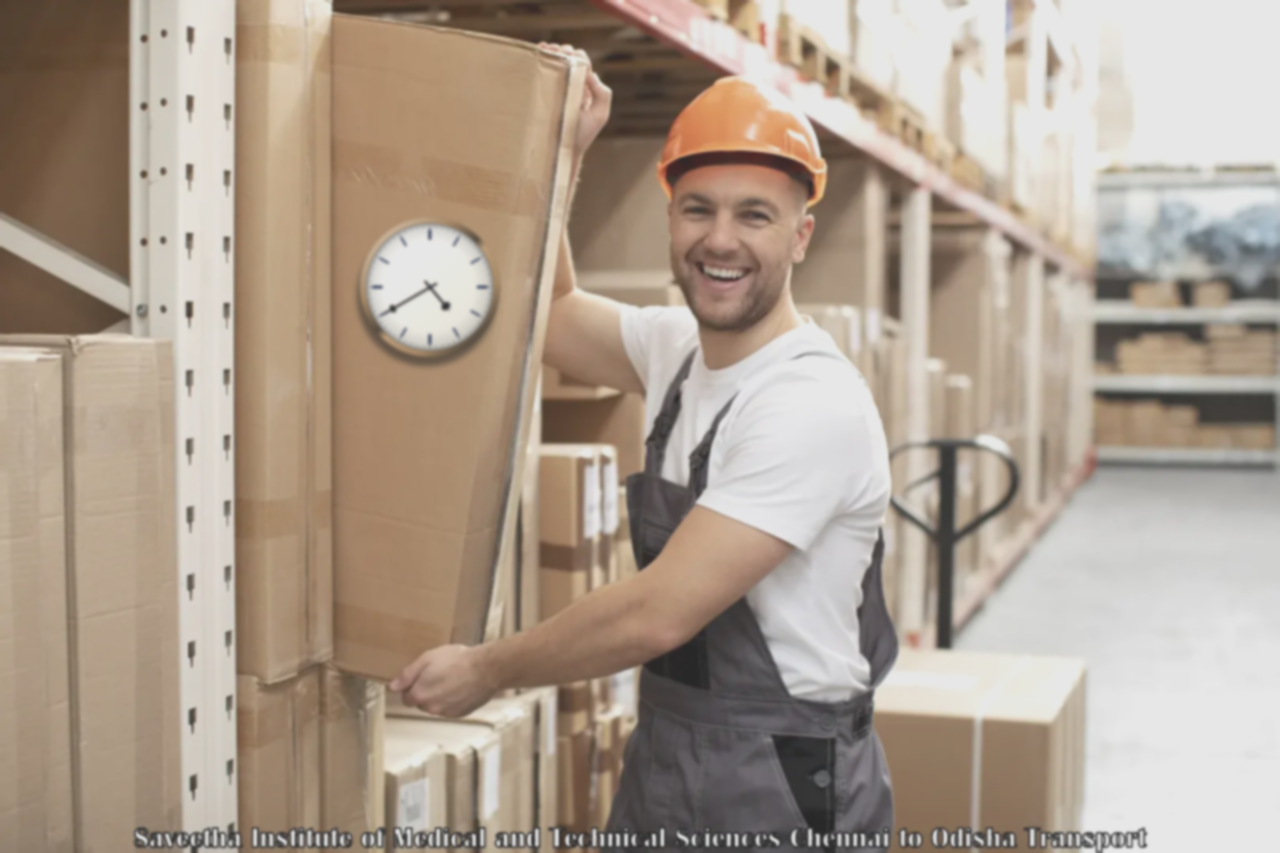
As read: 4.40
